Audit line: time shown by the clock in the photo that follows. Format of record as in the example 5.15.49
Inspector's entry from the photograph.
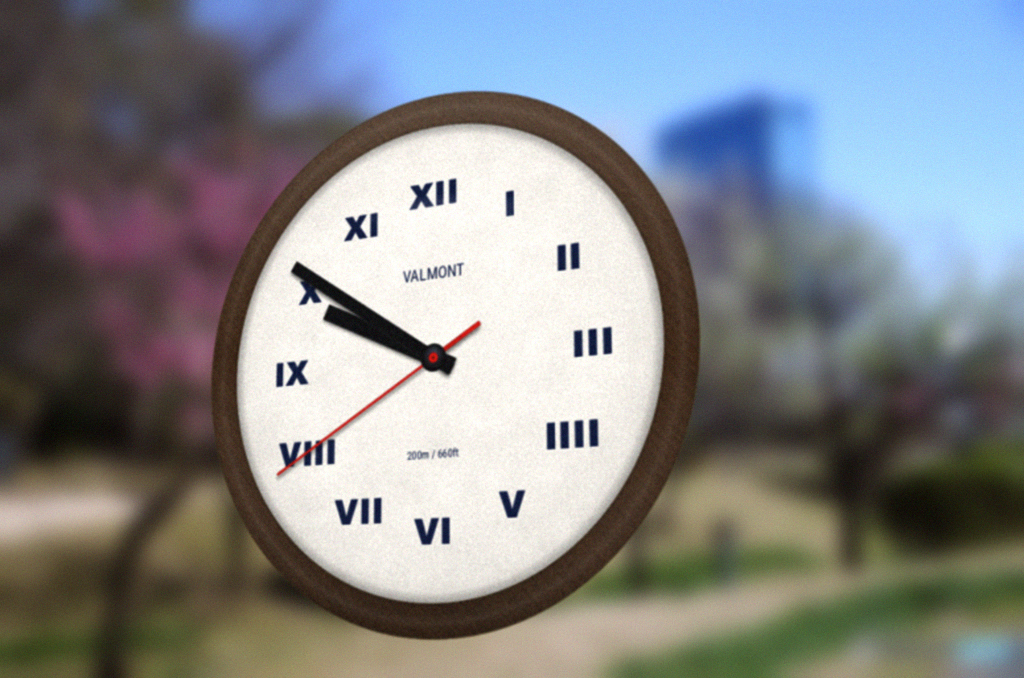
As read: 9.50.40
